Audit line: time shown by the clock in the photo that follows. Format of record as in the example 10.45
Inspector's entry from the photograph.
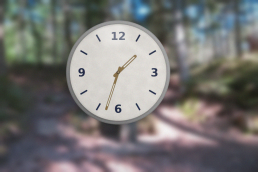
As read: 1.33
